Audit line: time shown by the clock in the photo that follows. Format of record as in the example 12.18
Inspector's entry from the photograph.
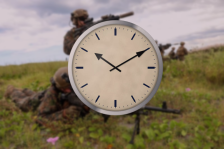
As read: 10.10
